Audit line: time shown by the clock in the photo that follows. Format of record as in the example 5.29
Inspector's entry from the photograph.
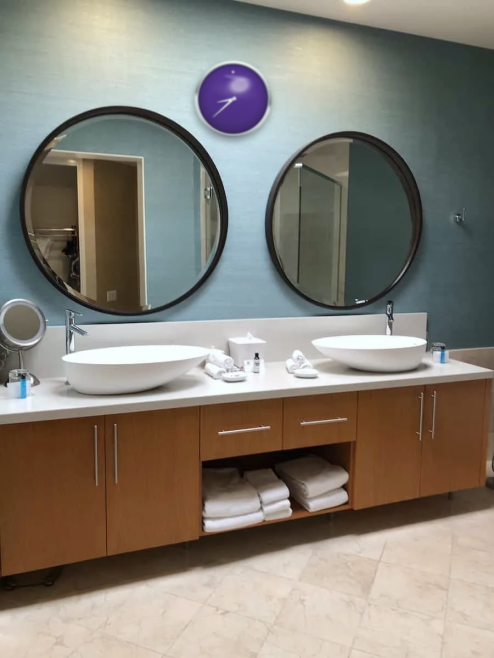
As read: 8.38
